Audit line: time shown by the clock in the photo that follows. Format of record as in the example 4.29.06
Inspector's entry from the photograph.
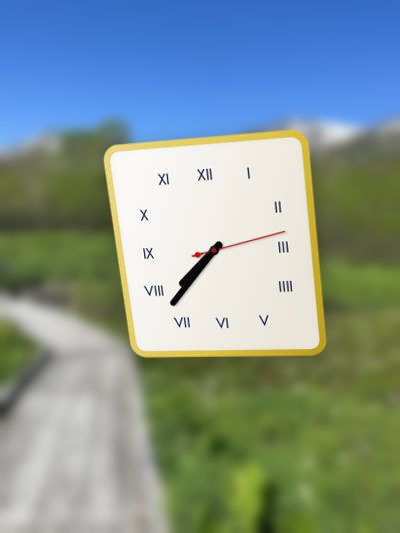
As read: 7.37.13
